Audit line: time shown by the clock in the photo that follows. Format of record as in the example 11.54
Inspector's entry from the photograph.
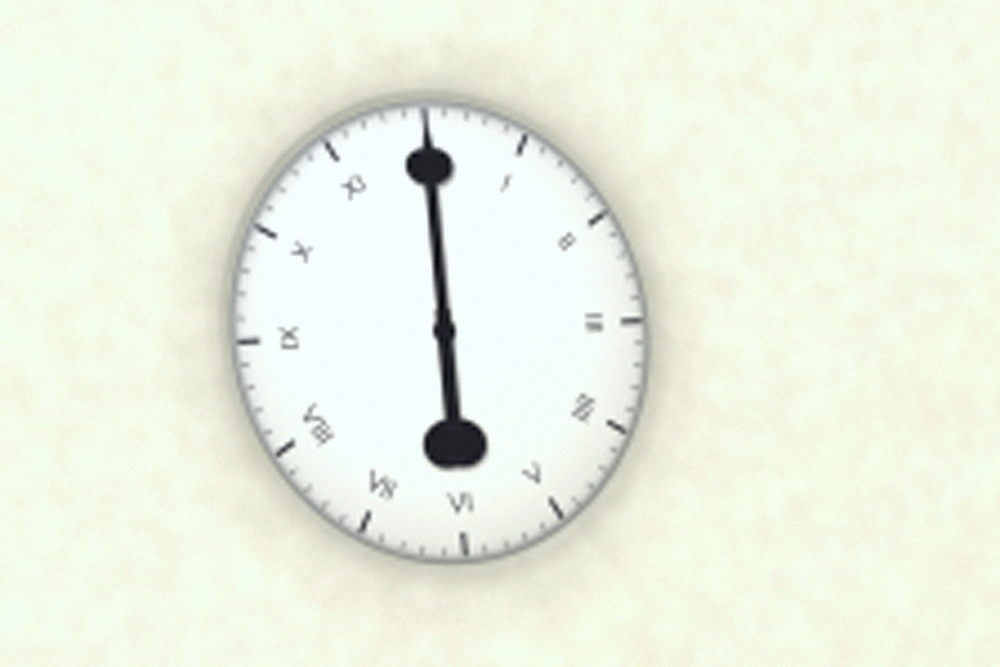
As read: 6.00
